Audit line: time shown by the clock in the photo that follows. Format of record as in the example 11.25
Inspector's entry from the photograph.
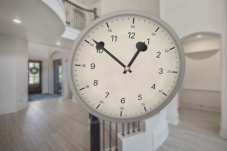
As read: 12.51
